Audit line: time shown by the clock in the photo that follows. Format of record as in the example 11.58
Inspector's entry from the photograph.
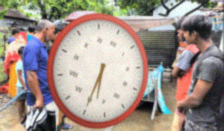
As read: 5.30
